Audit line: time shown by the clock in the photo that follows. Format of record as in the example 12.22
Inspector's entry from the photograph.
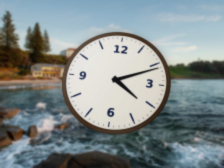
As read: 4.11
